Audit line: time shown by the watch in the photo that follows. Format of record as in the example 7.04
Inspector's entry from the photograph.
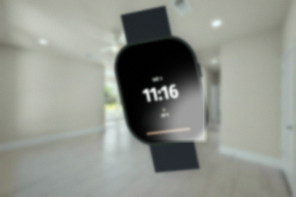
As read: 11.16
